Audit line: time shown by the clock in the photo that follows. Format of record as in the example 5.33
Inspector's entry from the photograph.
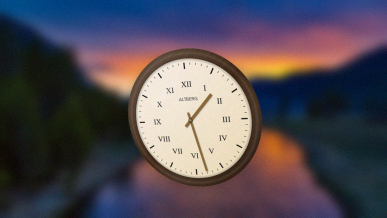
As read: 1.28
